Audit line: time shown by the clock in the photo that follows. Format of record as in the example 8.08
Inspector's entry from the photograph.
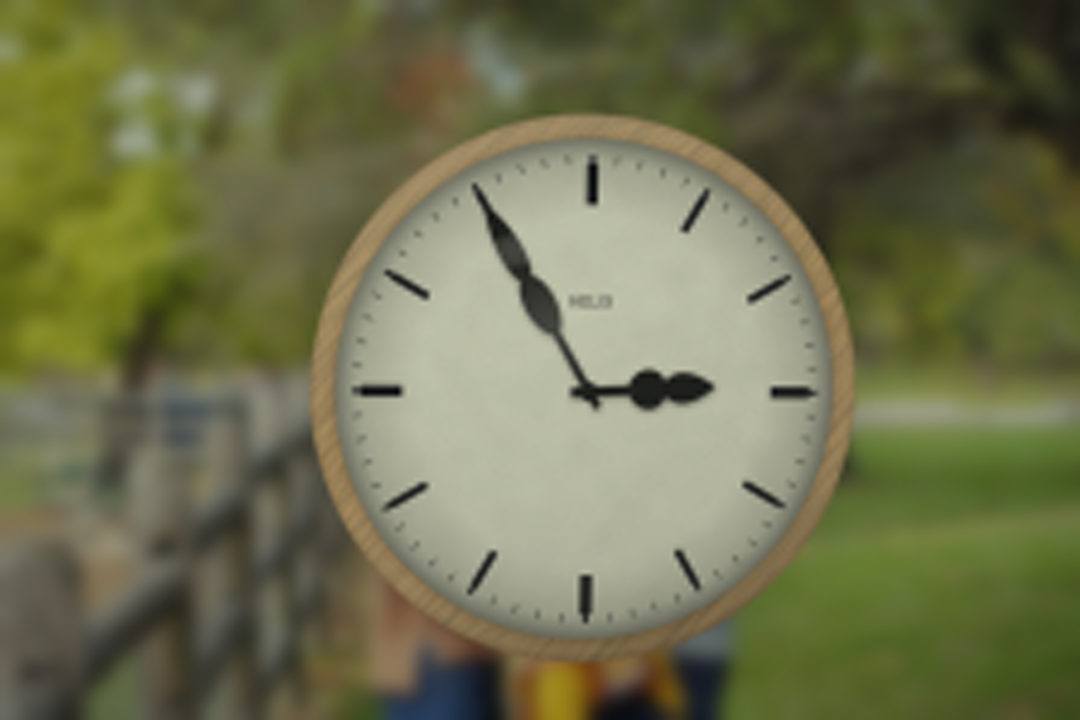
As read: 2.55
